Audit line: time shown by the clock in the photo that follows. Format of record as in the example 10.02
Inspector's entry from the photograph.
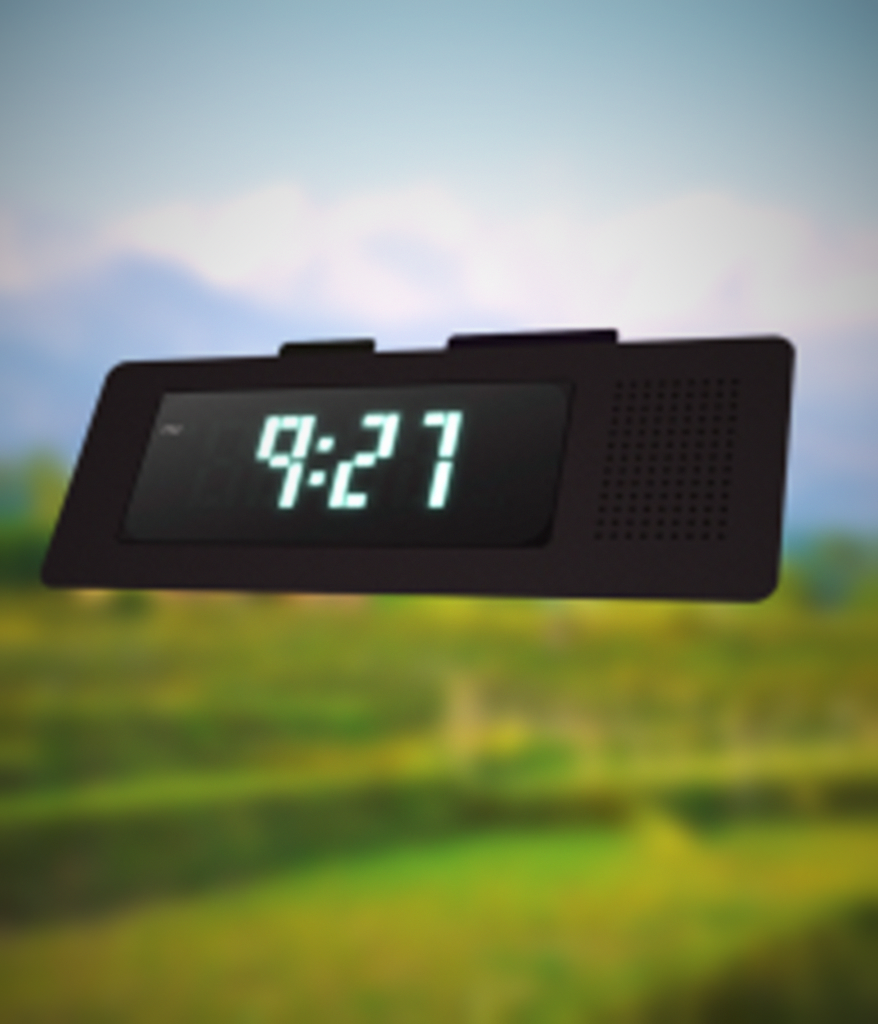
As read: 9.27
